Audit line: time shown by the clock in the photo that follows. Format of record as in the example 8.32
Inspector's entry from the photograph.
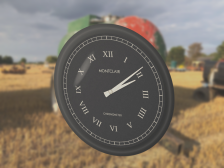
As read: 2.09
